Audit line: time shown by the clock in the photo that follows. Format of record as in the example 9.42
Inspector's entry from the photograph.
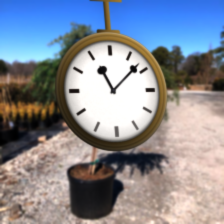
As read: 11.08
